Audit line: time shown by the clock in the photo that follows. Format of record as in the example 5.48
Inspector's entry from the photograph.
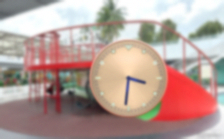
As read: 3.31
